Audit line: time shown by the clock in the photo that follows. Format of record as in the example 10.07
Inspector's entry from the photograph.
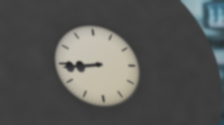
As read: 8.44
